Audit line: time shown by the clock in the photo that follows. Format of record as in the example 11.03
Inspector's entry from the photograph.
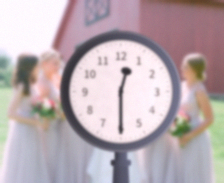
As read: 12.30
